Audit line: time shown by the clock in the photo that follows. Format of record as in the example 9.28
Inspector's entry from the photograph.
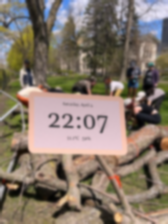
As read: 22.07
